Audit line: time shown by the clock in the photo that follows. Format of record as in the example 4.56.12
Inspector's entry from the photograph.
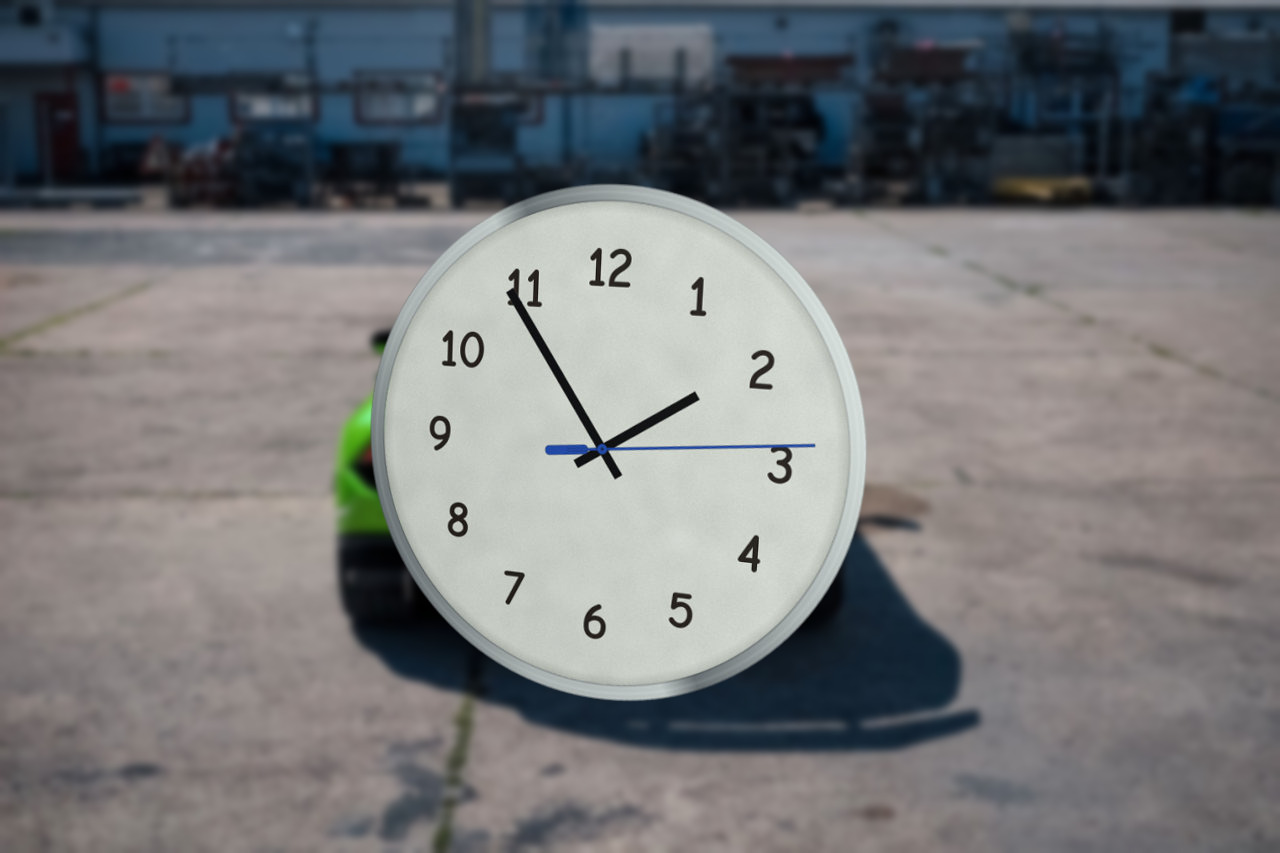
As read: 1.54.14
